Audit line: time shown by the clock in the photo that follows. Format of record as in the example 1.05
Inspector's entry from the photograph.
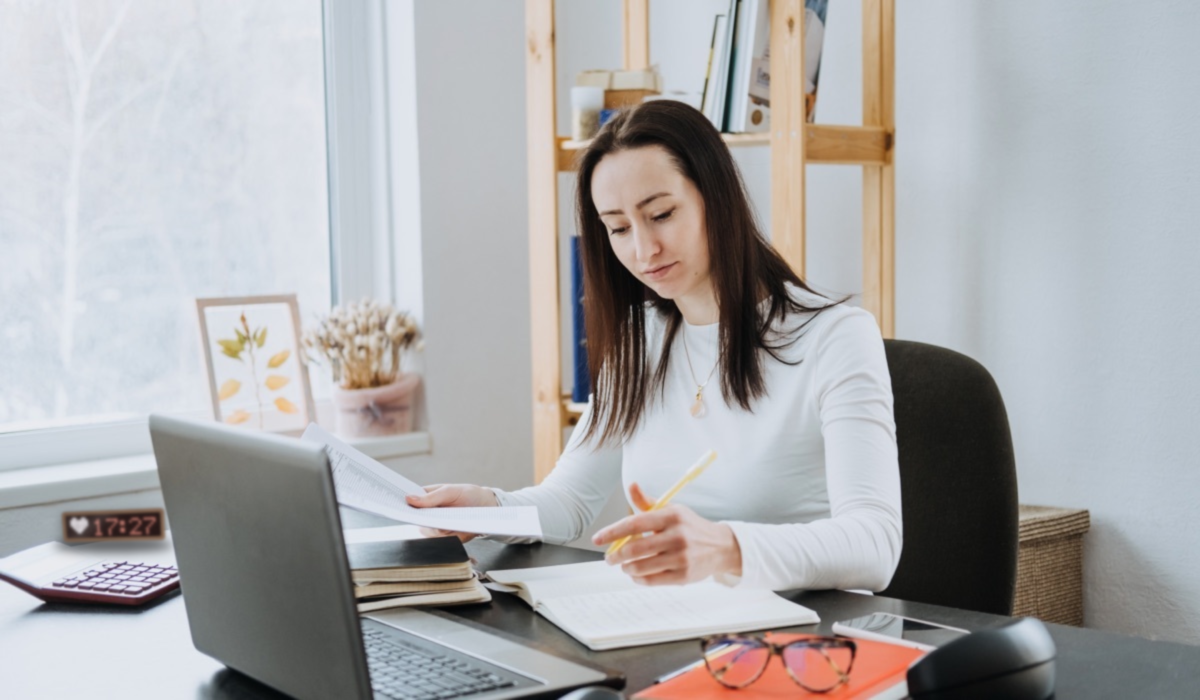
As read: 17.27
